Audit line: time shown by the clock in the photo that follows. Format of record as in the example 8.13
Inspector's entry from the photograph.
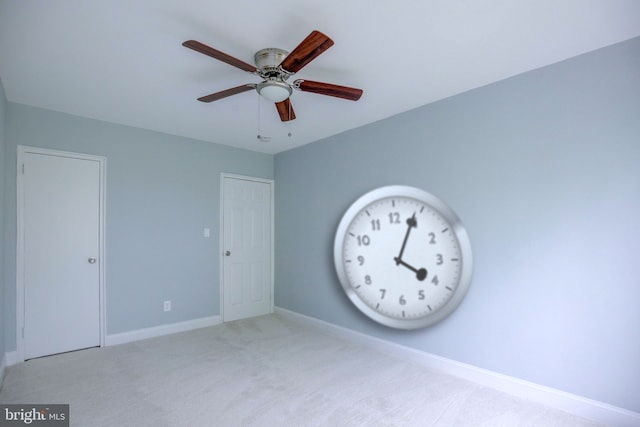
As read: 4.04
